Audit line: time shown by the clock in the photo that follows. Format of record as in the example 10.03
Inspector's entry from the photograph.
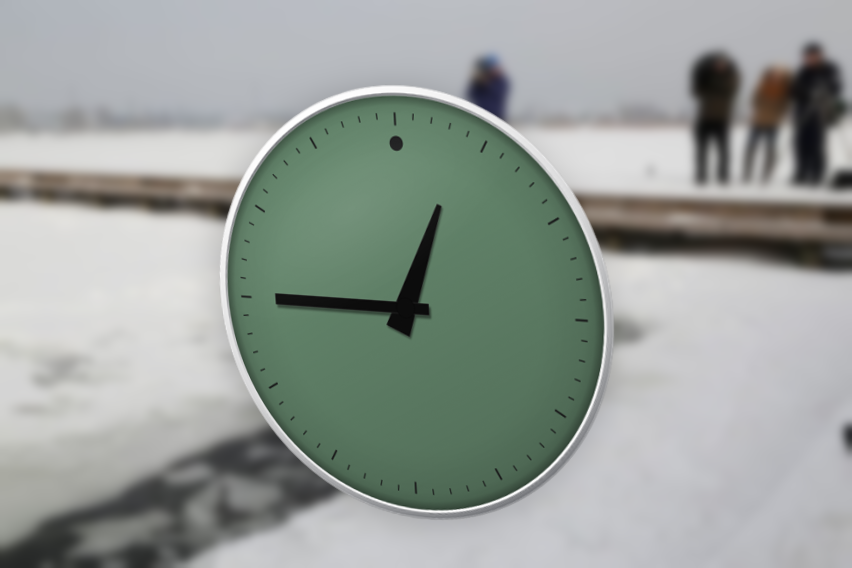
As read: 12.45
